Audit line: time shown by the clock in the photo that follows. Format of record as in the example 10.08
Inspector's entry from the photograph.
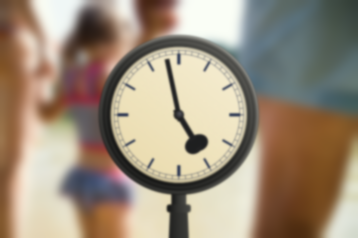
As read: 4.58
